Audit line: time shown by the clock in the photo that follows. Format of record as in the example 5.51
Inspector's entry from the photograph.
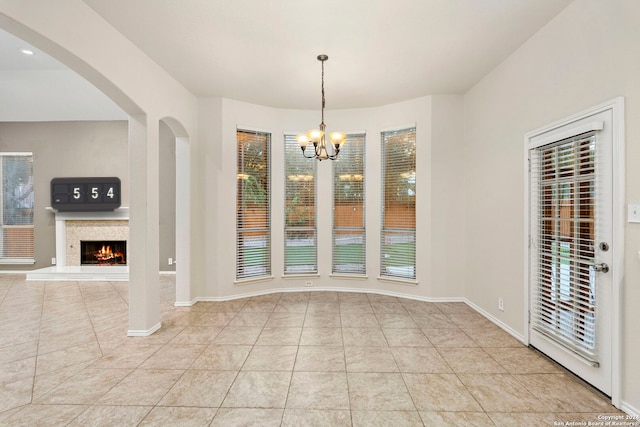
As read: 5.54
